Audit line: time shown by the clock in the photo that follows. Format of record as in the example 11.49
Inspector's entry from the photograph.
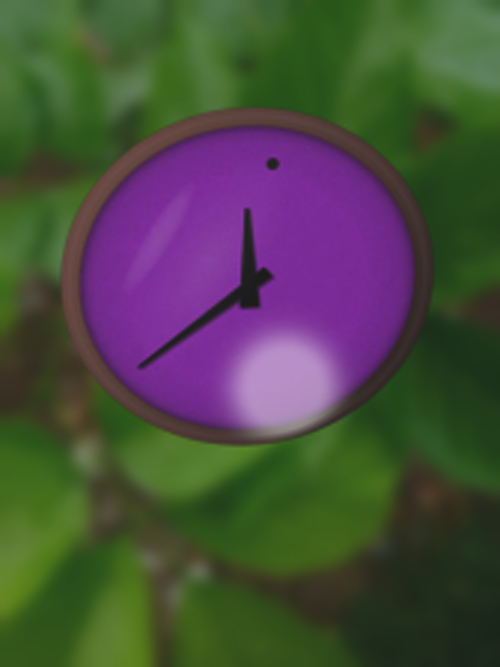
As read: 11.37
